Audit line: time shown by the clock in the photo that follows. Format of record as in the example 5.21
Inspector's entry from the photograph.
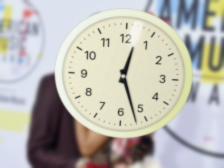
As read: 12.27
